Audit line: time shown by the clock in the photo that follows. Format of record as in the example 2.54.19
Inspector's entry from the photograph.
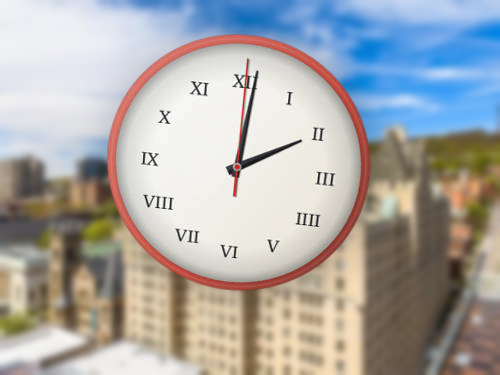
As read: 2.01.00
